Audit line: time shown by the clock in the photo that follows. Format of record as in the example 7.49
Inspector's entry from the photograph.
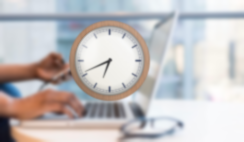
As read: 6.41
